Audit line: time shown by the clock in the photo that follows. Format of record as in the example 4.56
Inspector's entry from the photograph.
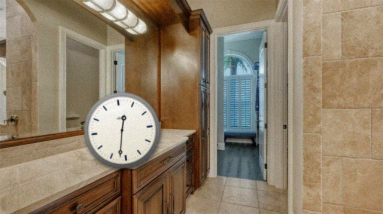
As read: 12.32
